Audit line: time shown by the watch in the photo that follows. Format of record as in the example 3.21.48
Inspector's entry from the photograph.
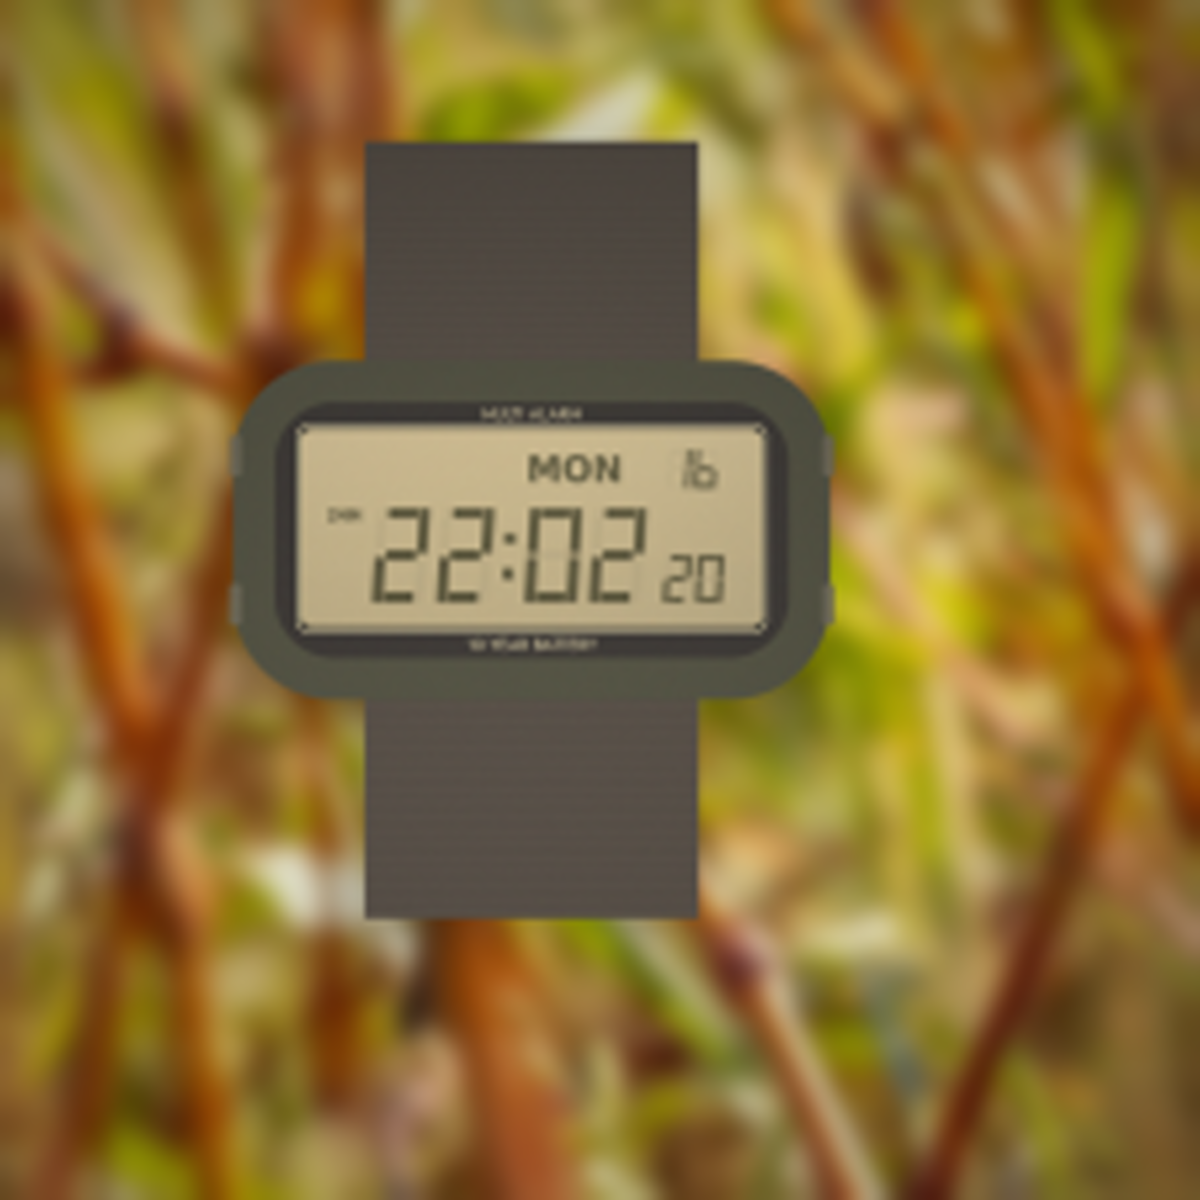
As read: 22.02.20
